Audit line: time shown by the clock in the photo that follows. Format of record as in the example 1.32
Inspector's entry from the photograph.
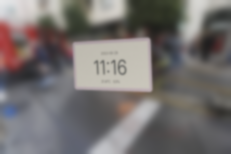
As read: 11.16
